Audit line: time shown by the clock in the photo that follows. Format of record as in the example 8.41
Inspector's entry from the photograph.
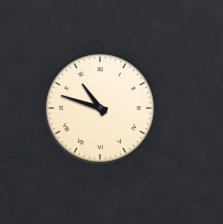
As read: 10.48
